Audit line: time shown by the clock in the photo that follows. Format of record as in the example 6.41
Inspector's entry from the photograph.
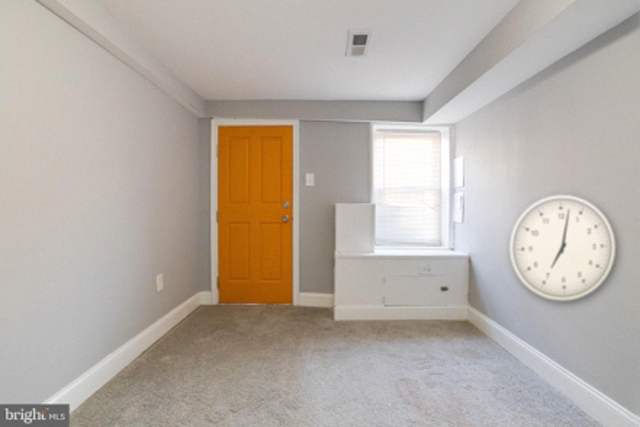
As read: 7.02
